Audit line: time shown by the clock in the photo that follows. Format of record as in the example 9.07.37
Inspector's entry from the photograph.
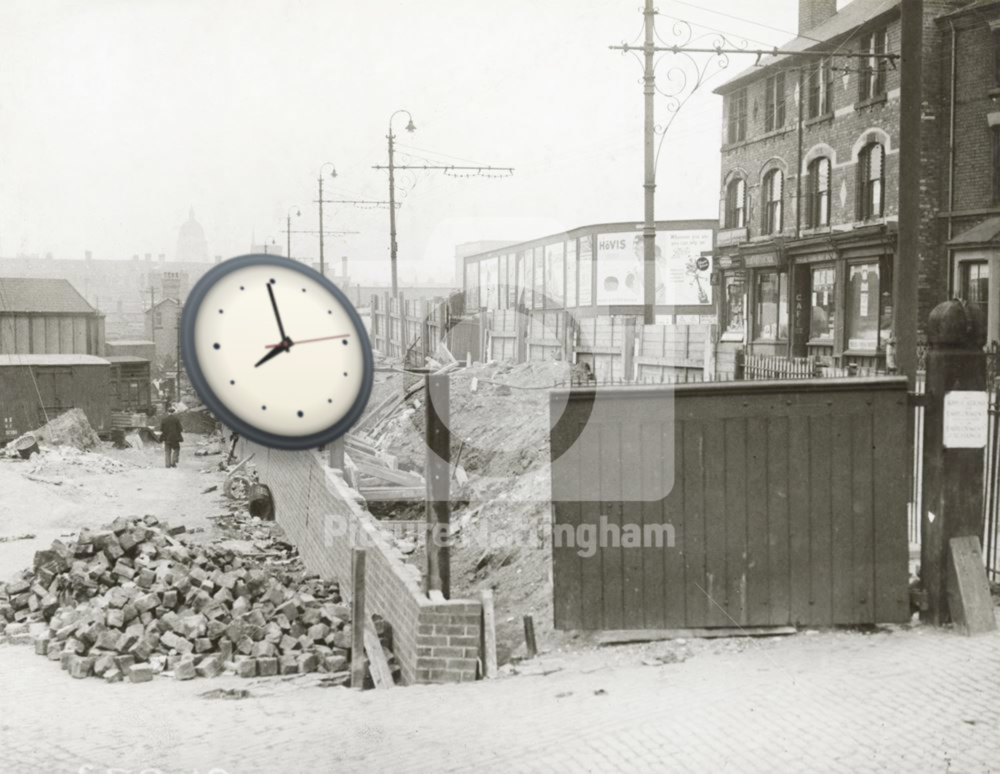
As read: 7.59.14
